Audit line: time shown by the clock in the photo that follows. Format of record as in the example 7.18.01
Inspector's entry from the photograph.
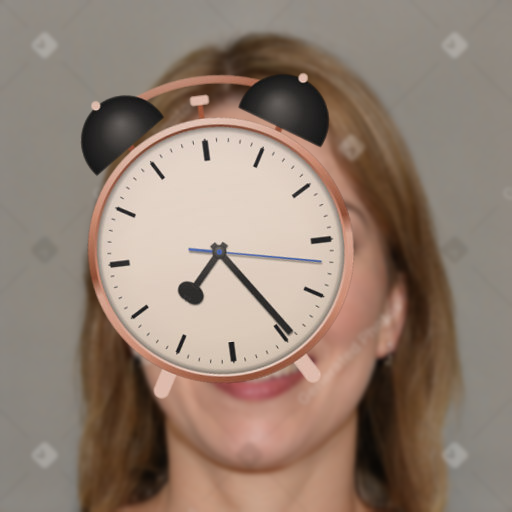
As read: 7.24.17
